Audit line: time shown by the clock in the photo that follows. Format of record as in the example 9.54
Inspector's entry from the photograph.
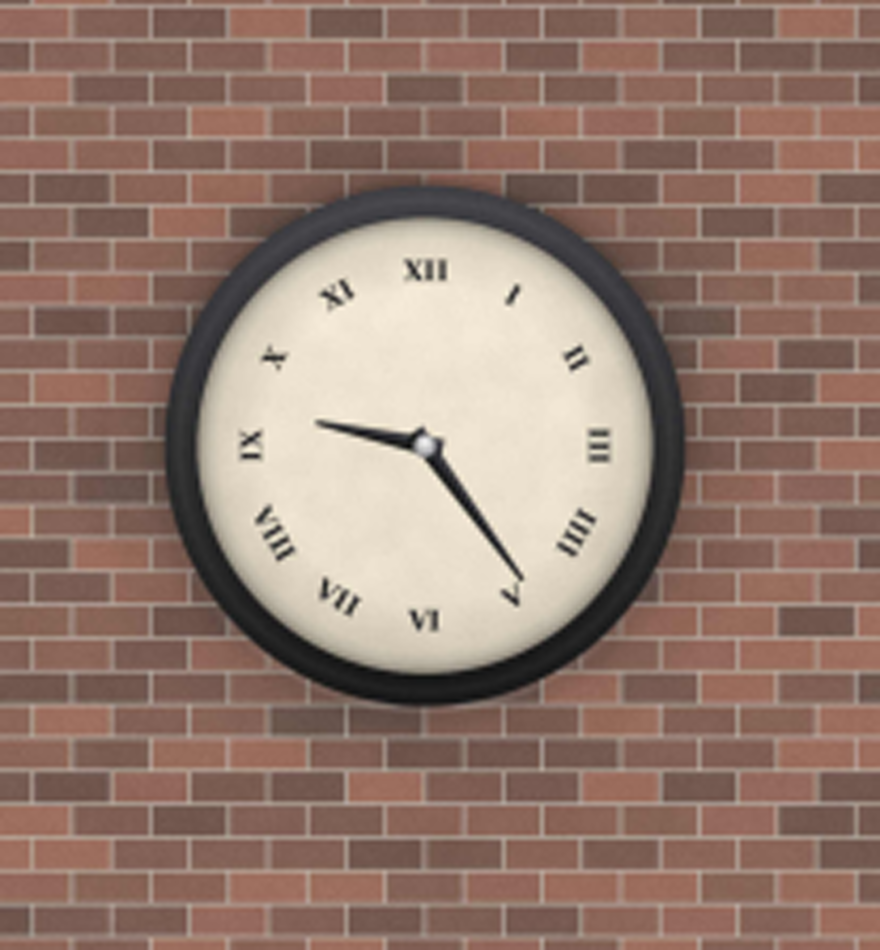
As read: 9.24
